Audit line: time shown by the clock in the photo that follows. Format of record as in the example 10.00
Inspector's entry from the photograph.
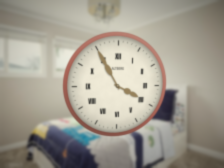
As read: 3.55
